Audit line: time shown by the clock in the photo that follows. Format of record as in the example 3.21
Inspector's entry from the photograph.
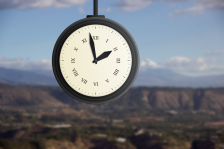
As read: 1.58
